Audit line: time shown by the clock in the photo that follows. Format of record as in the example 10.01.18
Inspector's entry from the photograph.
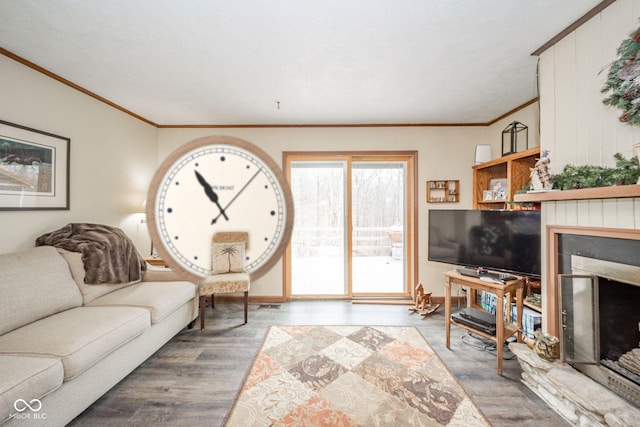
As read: 10.54.07
